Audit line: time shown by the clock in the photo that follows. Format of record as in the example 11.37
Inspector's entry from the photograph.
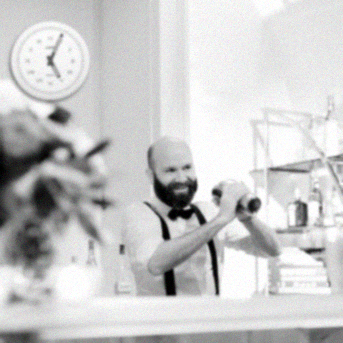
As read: 5.04
